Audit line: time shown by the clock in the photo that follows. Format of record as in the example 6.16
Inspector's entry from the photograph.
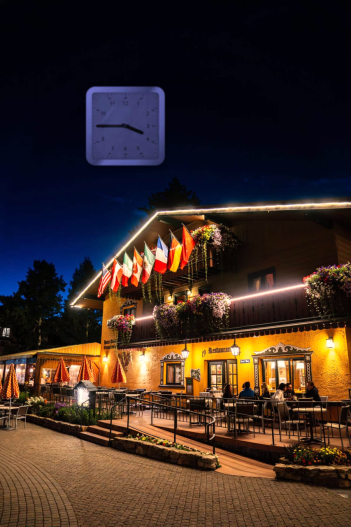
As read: 3.45
